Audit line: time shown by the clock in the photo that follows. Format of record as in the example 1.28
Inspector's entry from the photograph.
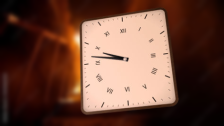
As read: 9.47
